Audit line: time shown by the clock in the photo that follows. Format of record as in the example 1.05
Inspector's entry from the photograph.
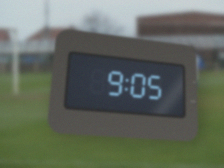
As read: 9.05
